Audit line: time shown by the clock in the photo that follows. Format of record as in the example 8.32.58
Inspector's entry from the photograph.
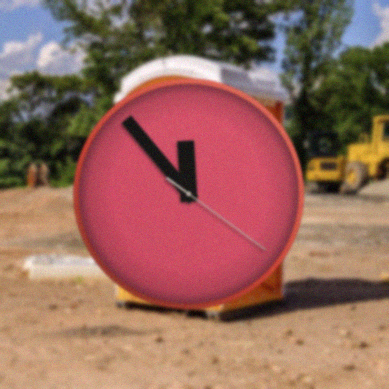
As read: 11.53.21
